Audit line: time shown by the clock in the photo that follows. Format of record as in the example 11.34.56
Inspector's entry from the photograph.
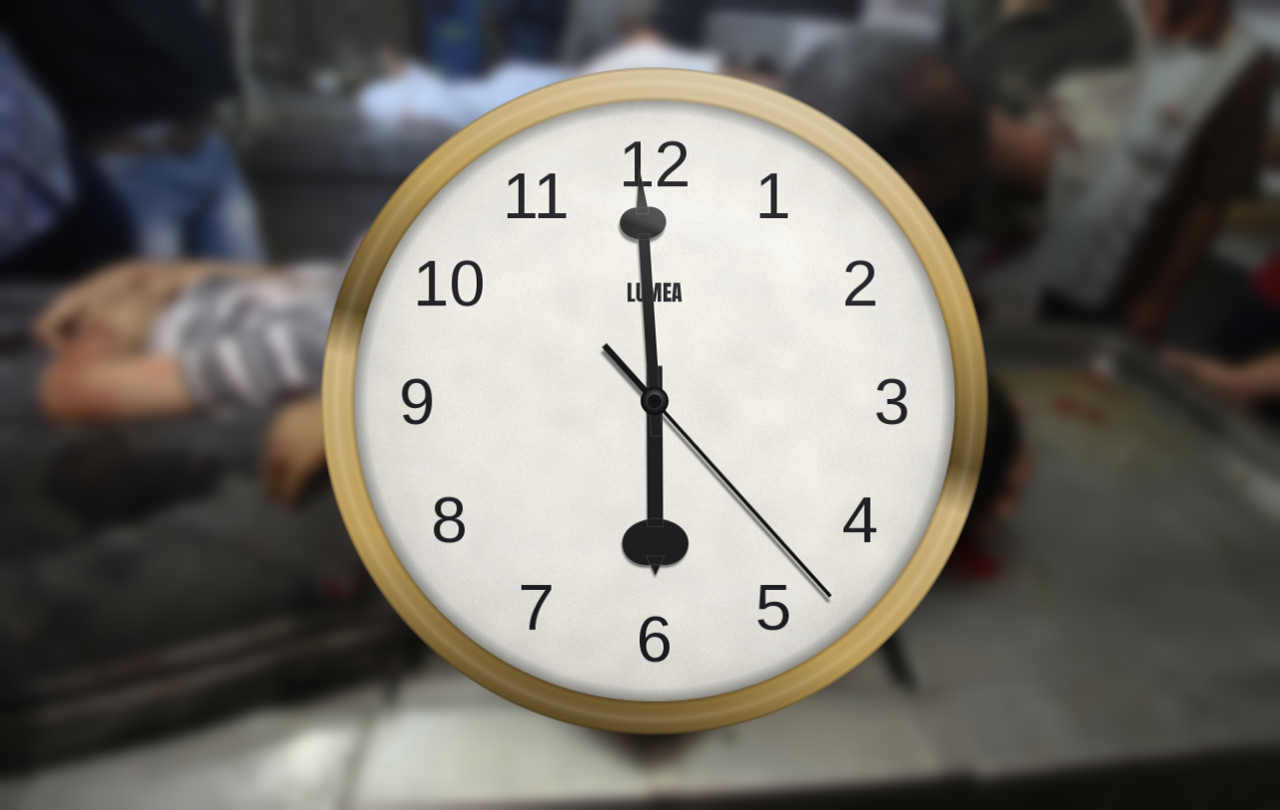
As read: 5.59.23
